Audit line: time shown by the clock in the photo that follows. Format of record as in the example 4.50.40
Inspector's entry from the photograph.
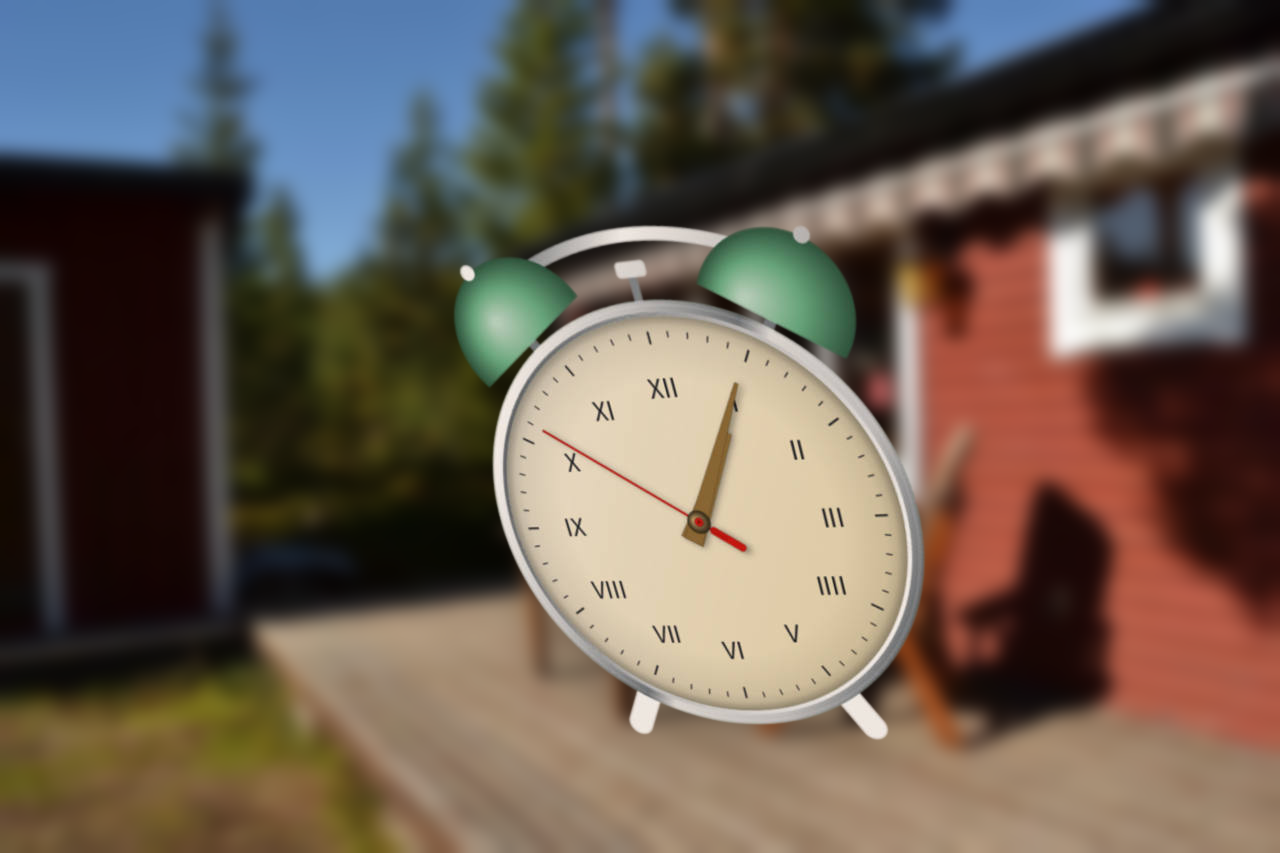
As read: 1.04.51
